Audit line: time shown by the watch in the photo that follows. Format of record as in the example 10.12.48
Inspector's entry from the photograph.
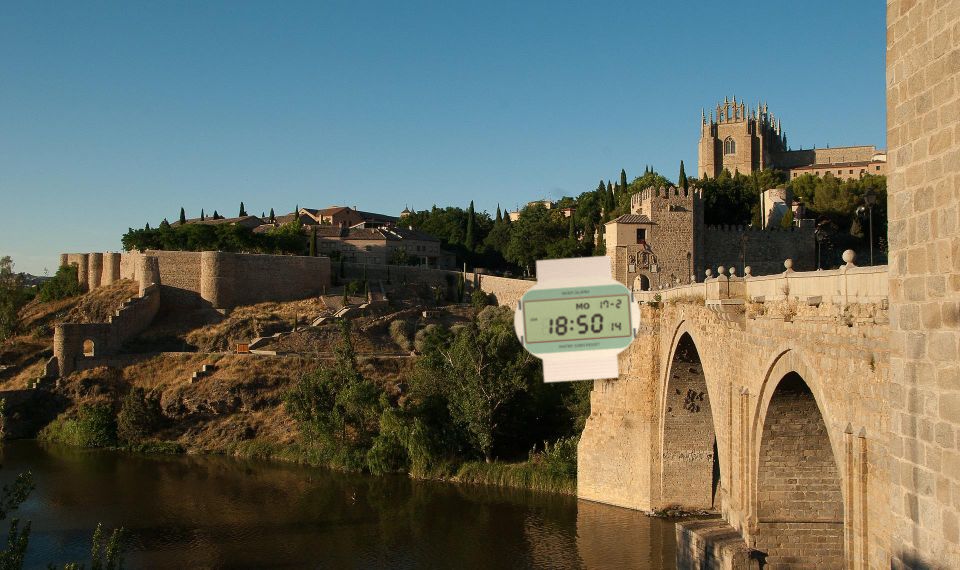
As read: 18.50.14
